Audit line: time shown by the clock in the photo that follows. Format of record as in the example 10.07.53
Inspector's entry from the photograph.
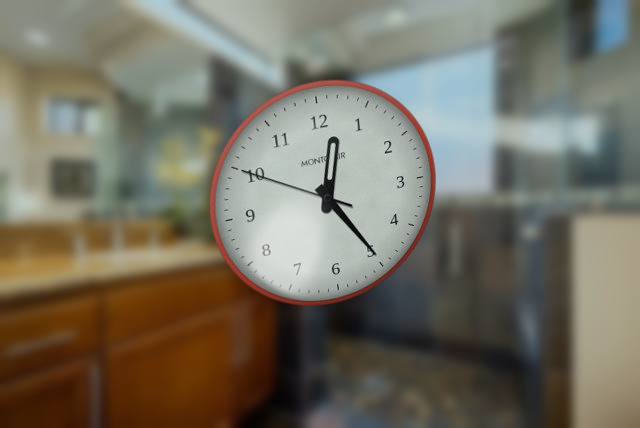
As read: 12.24.50
